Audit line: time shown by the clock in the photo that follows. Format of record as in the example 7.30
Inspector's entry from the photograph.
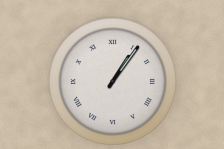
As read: 1.06
